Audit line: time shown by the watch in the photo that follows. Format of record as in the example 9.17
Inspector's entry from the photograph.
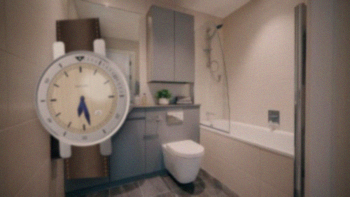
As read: 6.28
